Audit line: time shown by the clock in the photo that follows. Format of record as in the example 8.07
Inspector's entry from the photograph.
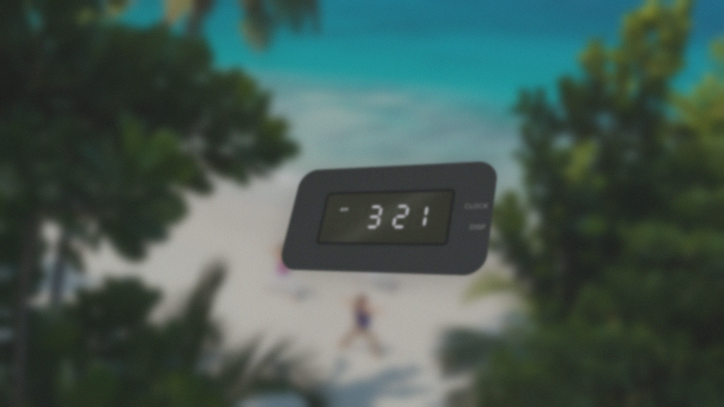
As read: 3.21
